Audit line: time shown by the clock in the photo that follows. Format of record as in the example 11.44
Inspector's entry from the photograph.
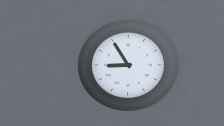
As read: 8.55
